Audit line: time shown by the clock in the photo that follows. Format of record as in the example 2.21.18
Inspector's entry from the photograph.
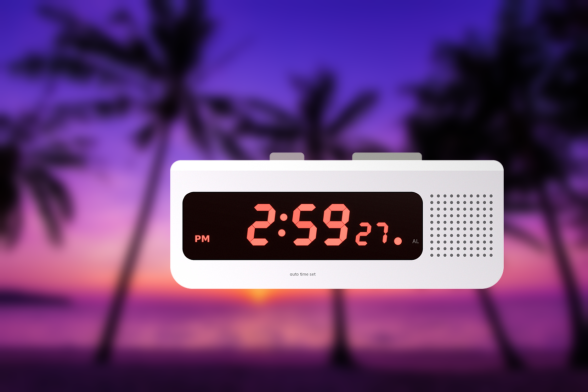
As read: 2.59.27
